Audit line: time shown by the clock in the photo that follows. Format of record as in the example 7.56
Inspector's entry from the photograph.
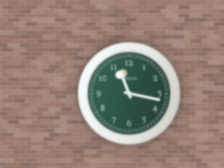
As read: 11.17
